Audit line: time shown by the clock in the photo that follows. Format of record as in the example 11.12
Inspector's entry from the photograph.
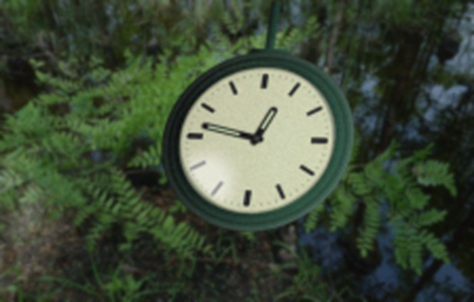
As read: 12.47
